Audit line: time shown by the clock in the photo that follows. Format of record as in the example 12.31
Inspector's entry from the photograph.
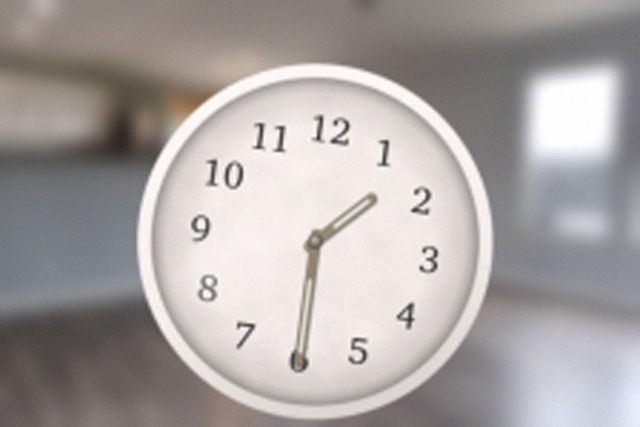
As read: 1.30
